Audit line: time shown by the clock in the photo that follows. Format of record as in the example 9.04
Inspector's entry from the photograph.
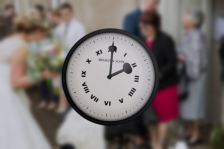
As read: 2.00
